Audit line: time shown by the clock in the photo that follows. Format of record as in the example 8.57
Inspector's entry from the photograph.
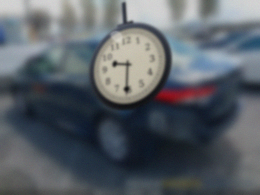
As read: 9.31
